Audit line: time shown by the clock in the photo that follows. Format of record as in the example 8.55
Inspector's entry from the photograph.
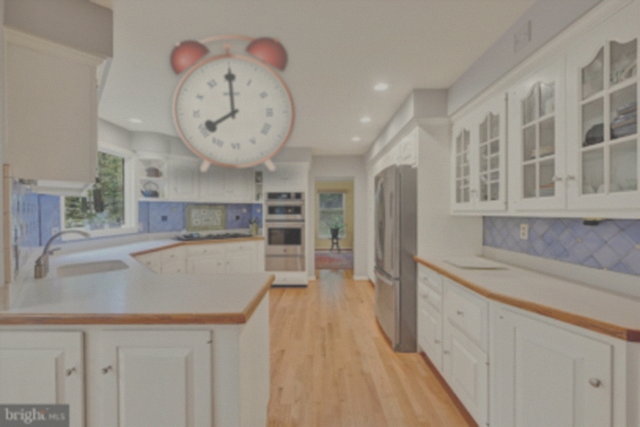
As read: 8.00
